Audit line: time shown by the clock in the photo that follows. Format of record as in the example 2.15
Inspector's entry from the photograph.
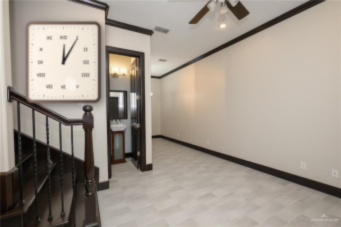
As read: 12.05
